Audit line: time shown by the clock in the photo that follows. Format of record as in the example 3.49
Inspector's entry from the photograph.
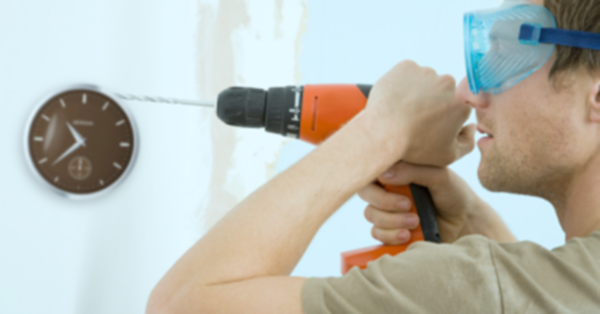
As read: 10.38
